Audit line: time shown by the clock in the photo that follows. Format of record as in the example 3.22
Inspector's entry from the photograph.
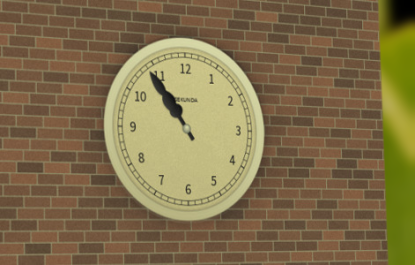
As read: 10.54
